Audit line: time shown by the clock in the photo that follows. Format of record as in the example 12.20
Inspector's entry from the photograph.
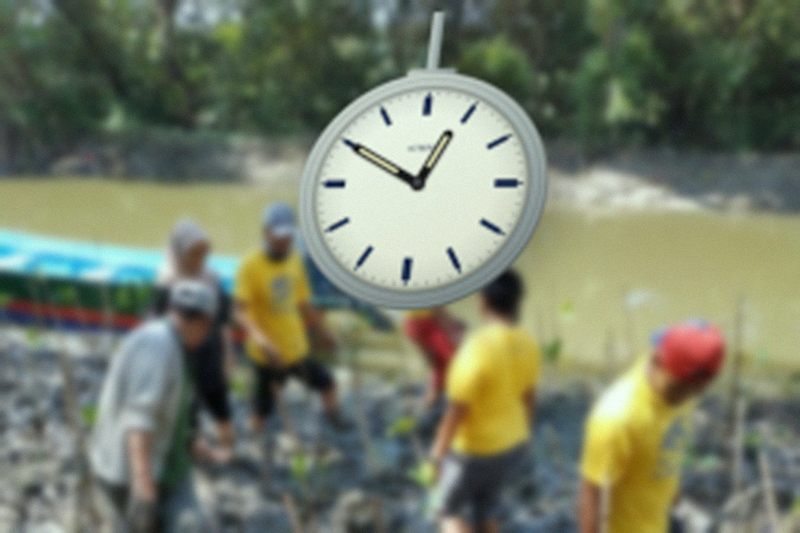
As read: 12.50
